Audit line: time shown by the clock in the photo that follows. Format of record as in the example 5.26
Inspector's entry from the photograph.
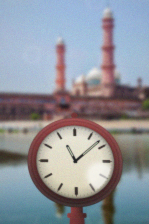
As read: 11.08
